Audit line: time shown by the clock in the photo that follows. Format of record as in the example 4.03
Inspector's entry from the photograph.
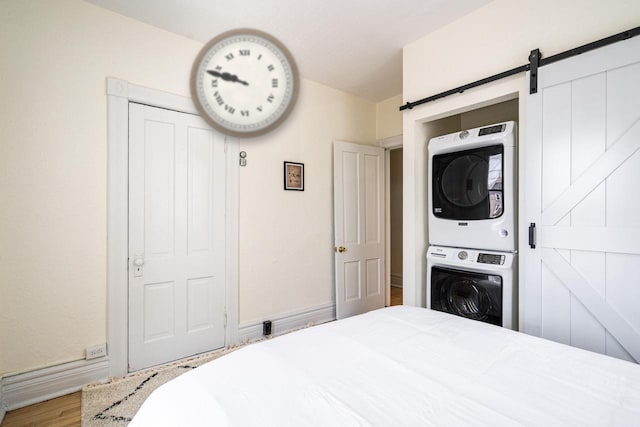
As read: 9.48
